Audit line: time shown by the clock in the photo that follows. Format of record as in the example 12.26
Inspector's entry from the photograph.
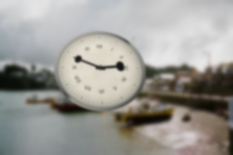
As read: 2.49
